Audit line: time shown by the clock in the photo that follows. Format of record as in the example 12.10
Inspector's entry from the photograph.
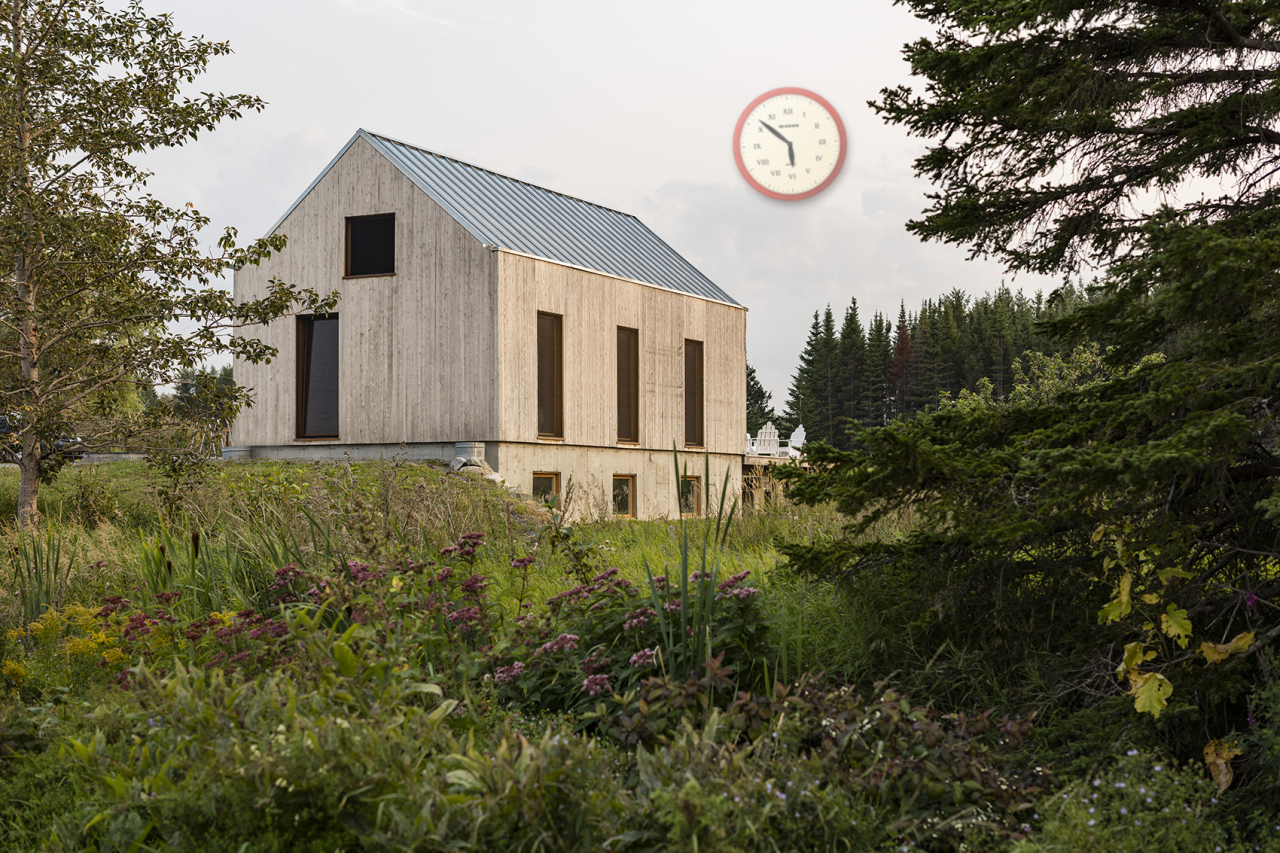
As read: 5.52
